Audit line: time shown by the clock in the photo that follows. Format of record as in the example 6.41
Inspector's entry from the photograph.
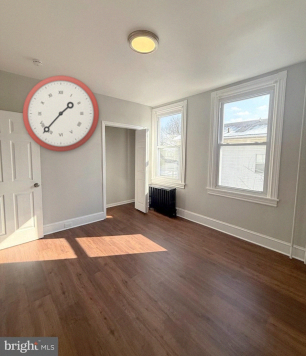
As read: 1.37
